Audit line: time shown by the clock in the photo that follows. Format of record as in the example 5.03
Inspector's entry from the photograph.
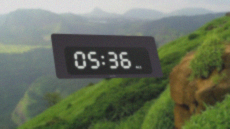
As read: 5.36
